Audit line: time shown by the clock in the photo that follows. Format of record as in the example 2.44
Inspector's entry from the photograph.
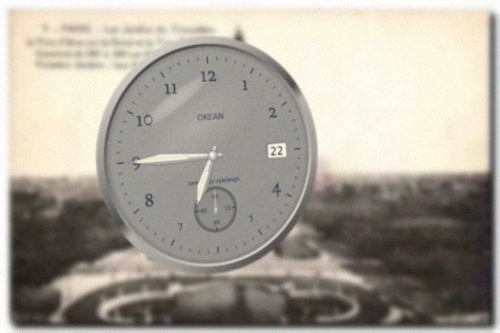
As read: 6.45
